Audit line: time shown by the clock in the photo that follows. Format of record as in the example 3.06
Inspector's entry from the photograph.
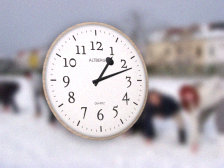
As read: 1.12
